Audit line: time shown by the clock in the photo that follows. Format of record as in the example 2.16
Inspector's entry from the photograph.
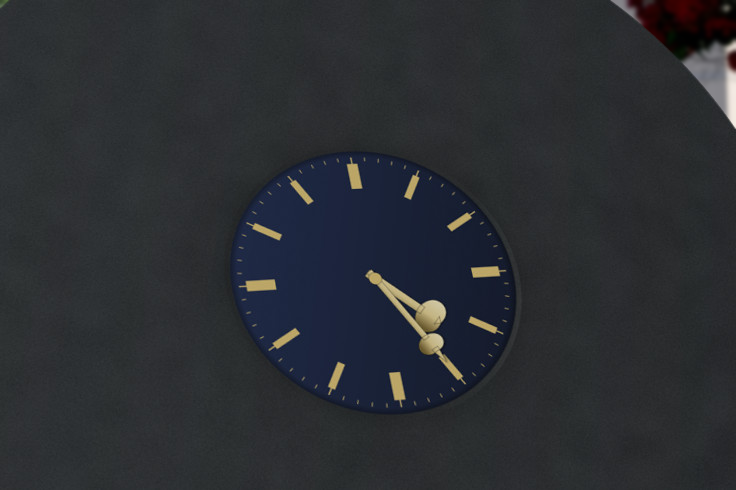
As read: 4.25
